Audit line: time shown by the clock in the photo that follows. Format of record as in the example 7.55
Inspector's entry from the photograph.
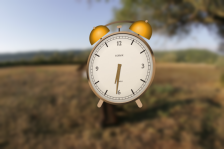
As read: 6.31
